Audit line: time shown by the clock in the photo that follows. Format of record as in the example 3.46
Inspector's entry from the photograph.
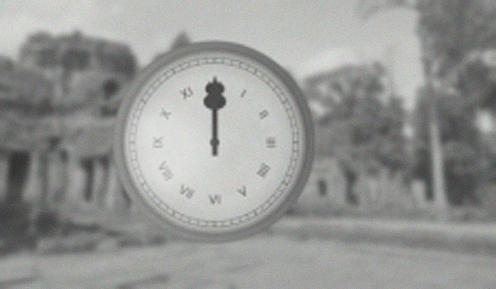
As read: 12.00
